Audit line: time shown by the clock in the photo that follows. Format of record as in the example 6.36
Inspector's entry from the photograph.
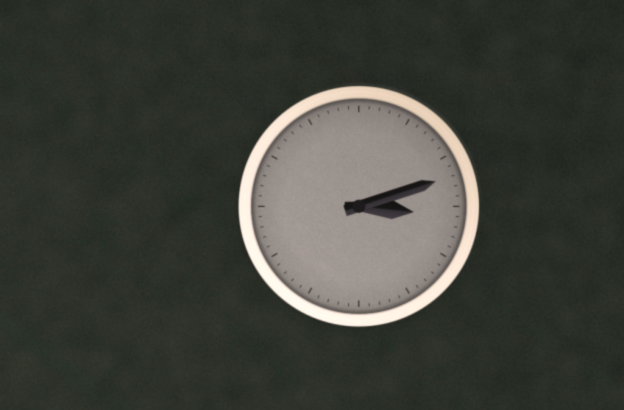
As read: 3.12
